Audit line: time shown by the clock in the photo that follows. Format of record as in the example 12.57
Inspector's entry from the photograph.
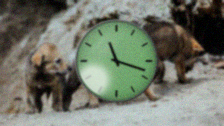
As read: 11.18
